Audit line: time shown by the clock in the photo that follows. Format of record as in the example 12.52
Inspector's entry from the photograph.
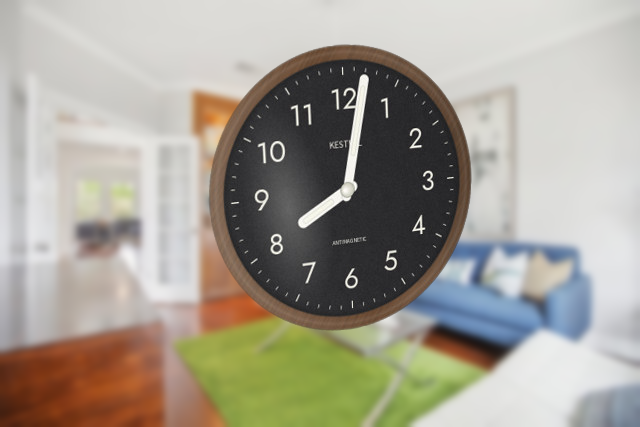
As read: 8.02
